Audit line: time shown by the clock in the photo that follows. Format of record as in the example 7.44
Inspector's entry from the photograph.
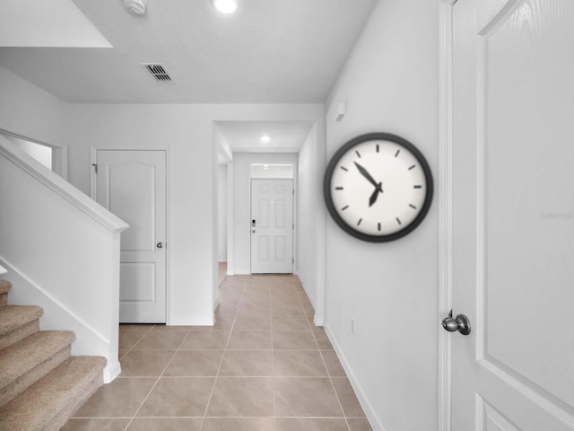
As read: 6.53
